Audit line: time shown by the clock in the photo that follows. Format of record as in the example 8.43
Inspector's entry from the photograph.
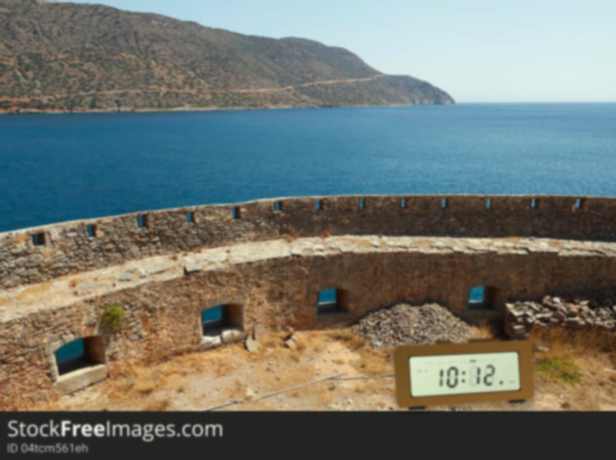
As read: 10.12
